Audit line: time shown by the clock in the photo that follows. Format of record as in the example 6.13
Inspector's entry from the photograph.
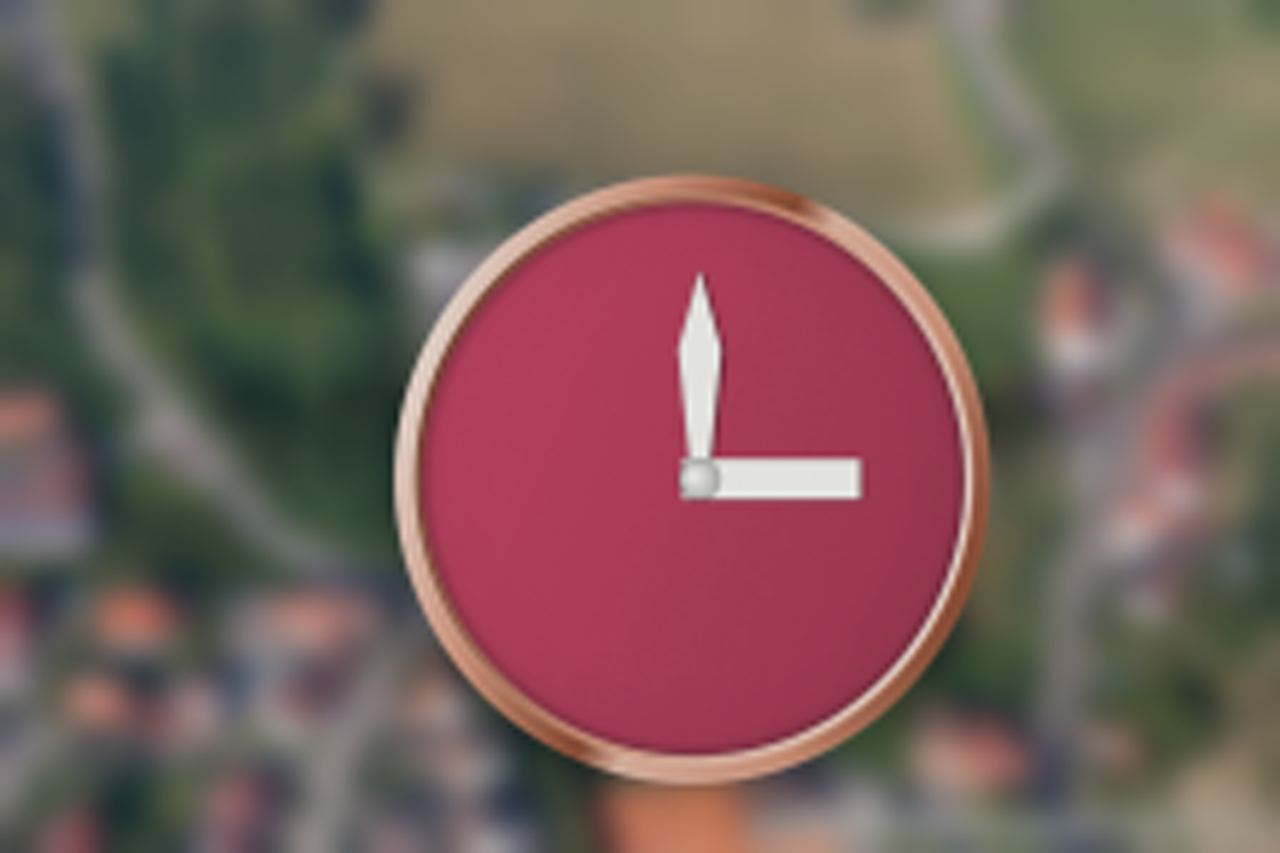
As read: 3.00
